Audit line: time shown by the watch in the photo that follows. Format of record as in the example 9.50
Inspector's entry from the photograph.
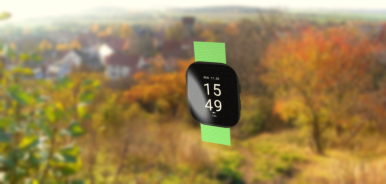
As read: 15.49
